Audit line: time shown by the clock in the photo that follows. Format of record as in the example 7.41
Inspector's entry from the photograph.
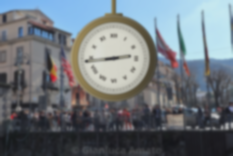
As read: 2.44
